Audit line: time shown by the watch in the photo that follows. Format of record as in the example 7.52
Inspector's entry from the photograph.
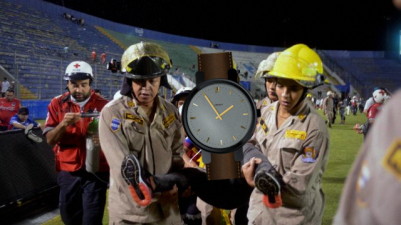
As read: 1.55
